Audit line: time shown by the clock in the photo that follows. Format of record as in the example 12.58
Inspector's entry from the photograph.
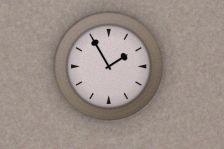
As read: 1.55
